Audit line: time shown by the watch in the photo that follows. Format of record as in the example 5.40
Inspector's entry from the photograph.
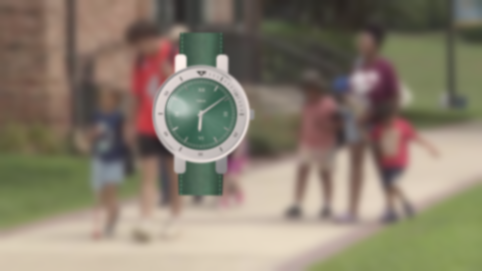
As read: 6.09
